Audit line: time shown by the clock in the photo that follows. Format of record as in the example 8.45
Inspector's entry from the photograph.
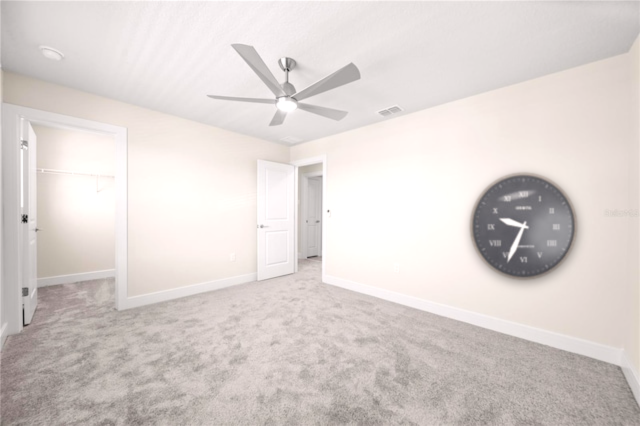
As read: 9.34
